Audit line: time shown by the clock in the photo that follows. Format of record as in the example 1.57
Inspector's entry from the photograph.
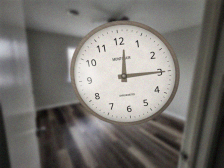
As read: 12.15
